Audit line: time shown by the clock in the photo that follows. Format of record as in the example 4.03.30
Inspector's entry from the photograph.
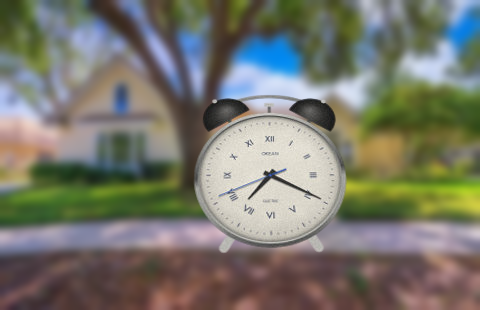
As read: 7.19.41
